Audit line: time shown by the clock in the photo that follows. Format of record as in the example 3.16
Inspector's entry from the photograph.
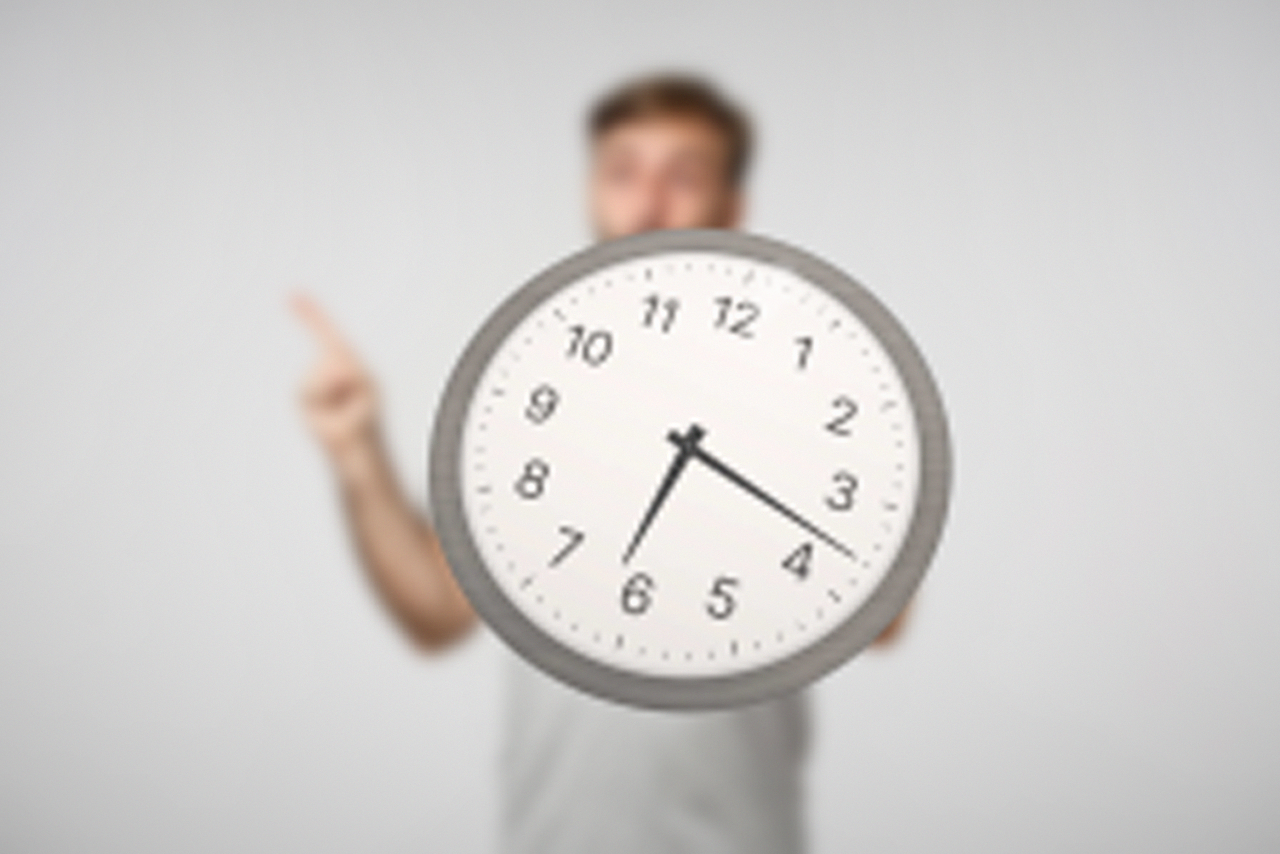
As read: 6.18
